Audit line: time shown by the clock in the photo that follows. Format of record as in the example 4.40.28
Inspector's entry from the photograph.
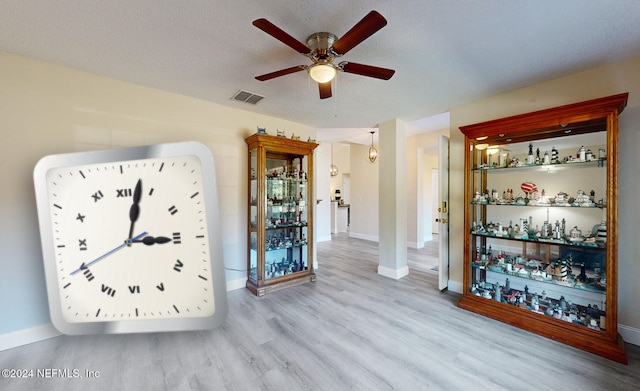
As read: 3.02.41
